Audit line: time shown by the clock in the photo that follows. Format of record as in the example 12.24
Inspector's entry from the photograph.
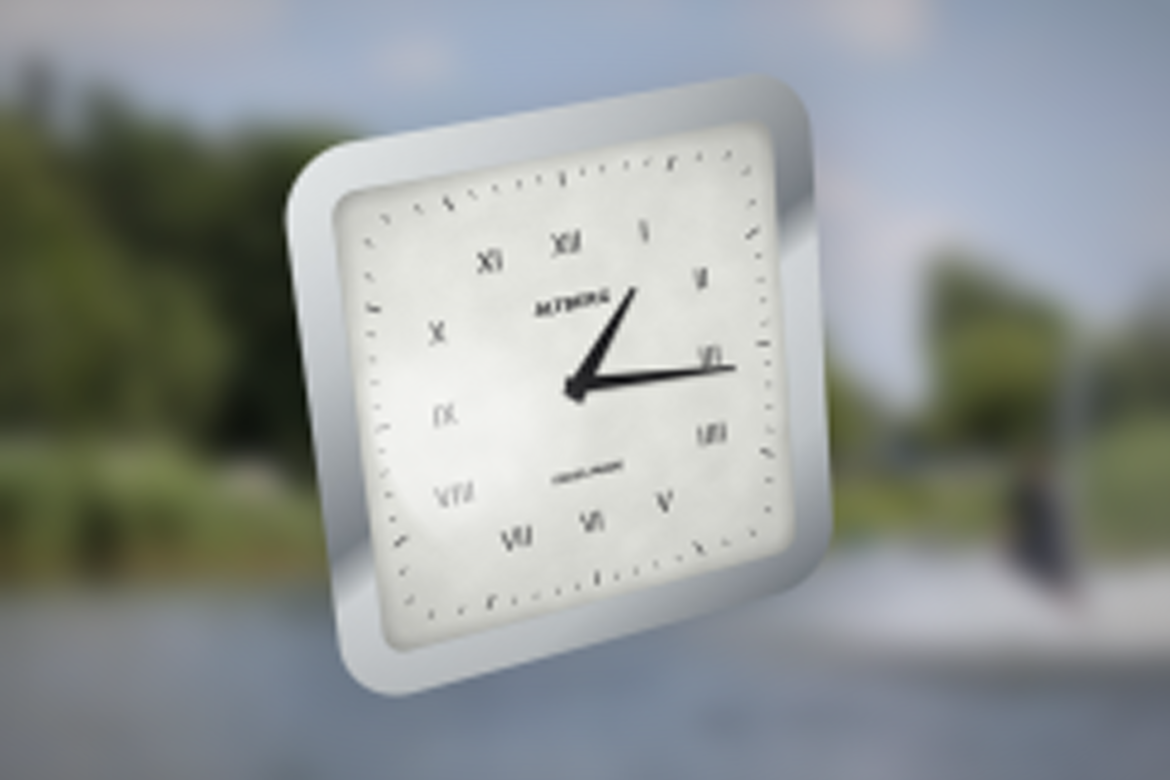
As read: 1.16
